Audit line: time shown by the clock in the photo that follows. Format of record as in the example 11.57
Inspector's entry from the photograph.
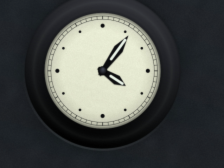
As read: 4.06
